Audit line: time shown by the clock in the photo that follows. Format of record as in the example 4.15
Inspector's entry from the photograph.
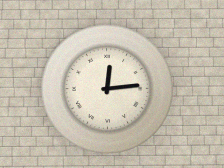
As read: 12.14
